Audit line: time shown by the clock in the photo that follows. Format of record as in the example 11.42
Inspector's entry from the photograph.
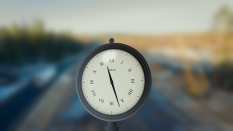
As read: 11.27
